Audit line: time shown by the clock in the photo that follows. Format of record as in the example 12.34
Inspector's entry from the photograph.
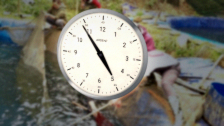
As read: 4.54
